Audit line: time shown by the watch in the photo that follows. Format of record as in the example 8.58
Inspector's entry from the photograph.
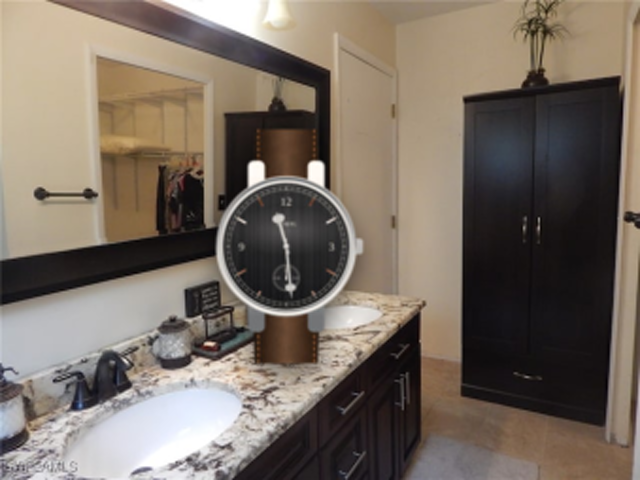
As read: 11.29
